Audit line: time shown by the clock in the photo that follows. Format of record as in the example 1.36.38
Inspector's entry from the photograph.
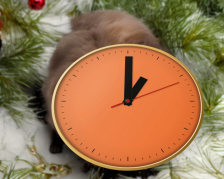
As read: 1.00.11
